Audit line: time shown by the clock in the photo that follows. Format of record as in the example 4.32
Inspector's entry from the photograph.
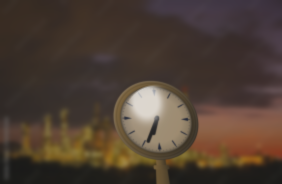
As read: 6.34
